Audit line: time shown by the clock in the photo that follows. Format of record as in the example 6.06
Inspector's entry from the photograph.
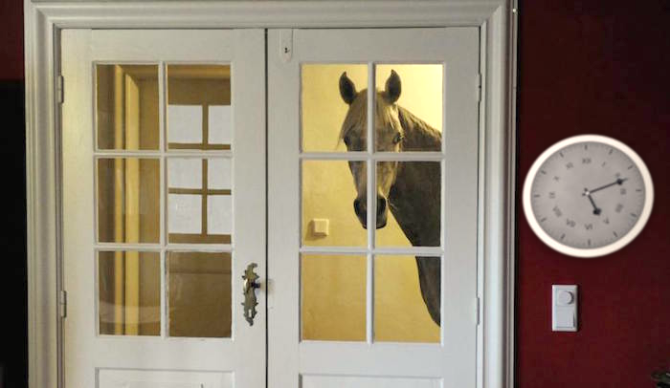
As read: 5.12
